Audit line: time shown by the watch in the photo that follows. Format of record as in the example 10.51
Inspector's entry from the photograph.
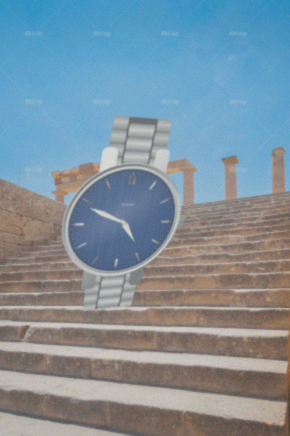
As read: 4.49
